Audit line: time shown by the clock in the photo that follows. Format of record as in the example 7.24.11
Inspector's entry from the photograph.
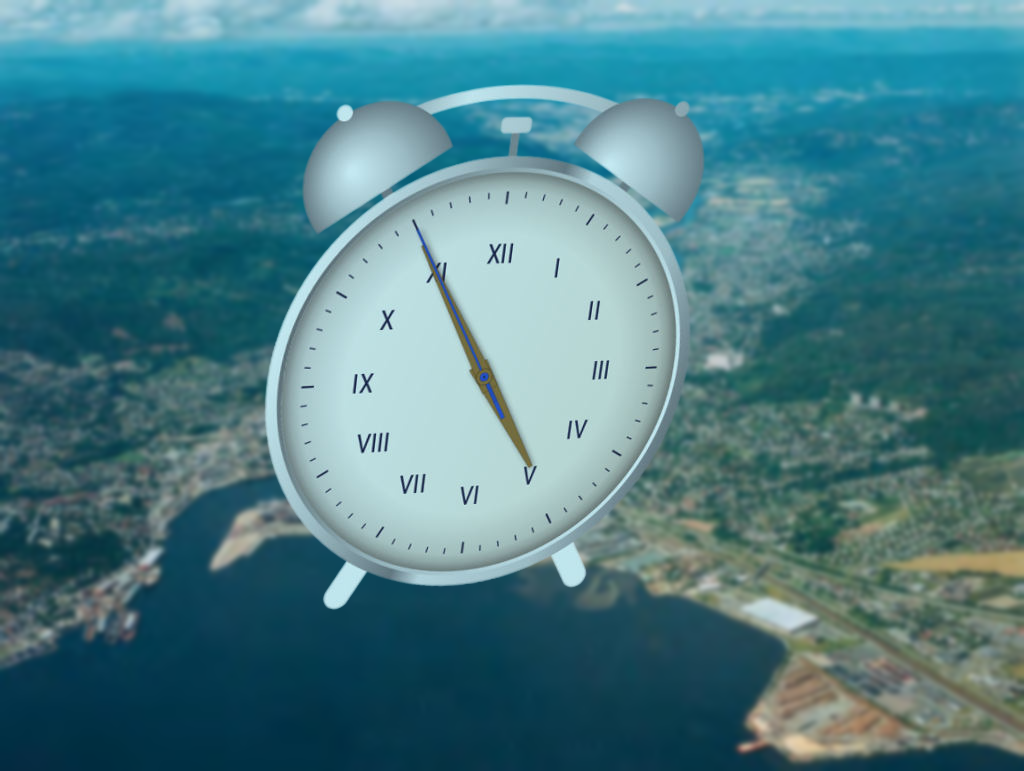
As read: 4.54.55
